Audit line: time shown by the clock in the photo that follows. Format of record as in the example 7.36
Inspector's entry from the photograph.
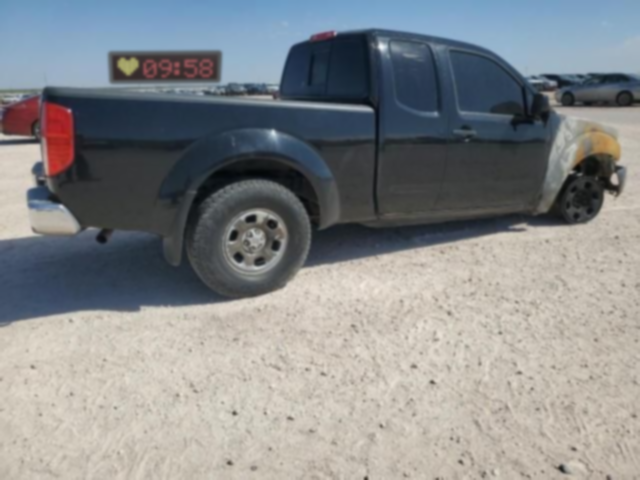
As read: 9.58
